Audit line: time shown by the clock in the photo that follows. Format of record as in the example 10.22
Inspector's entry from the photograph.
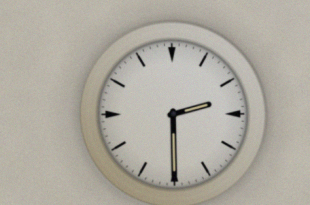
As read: 2.30
